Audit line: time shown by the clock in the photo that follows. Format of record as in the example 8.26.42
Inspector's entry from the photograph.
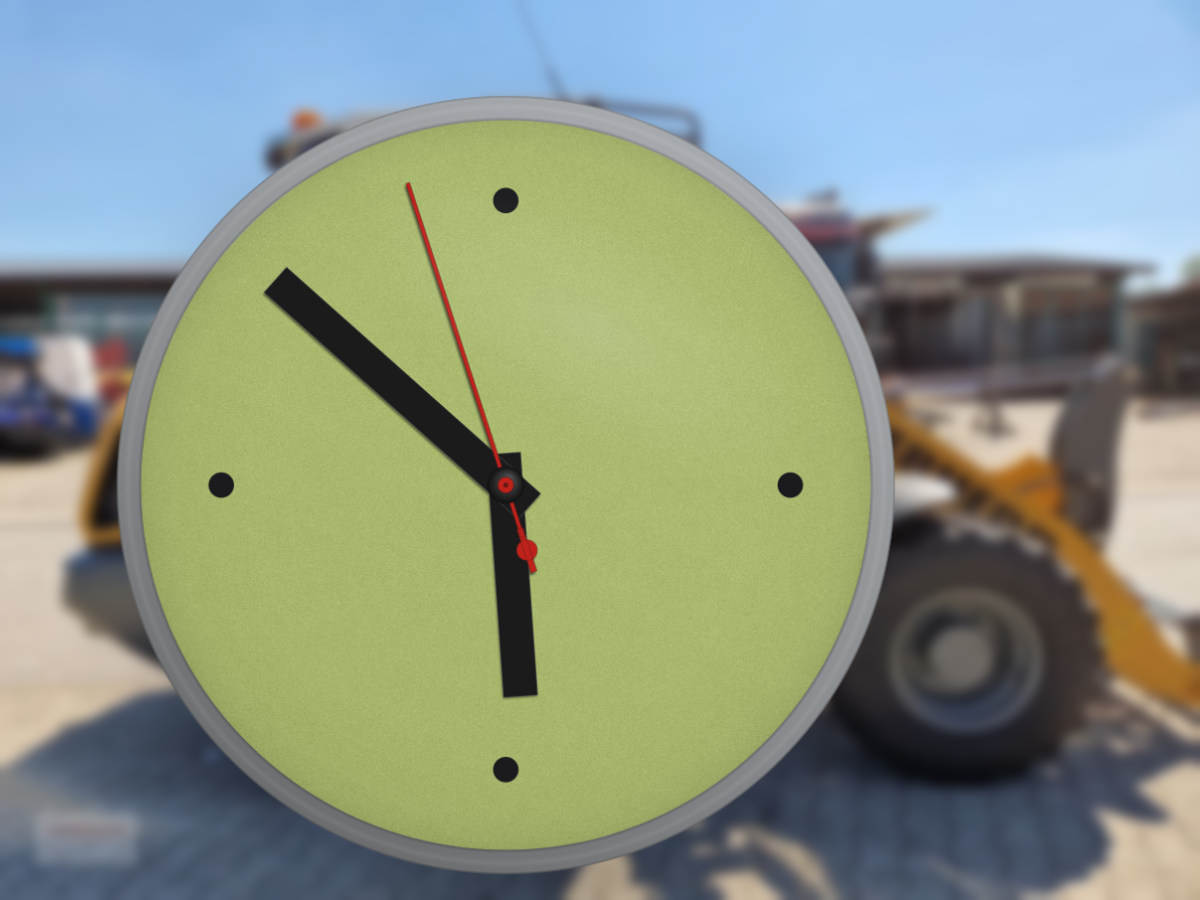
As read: 5.51.57
